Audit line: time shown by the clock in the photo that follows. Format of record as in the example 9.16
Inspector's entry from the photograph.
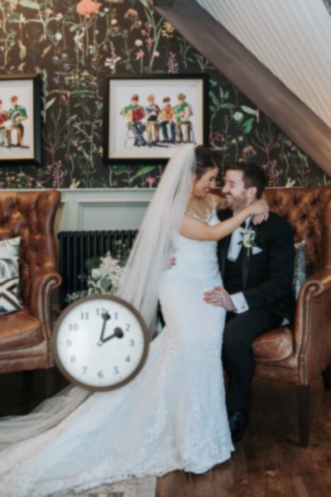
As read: 2.02
